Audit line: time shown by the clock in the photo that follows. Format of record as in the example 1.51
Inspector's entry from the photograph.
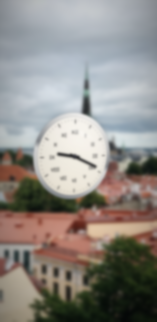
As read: 9.19
